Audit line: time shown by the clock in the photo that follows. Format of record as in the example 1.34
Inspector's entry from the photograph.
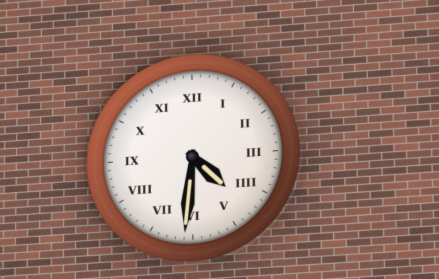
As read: 4.31
